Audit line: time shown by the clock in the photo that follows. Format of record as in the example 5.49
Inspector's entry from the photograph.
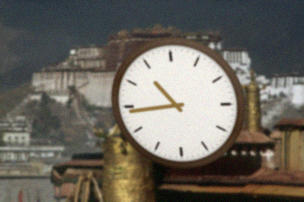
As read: 10.44
